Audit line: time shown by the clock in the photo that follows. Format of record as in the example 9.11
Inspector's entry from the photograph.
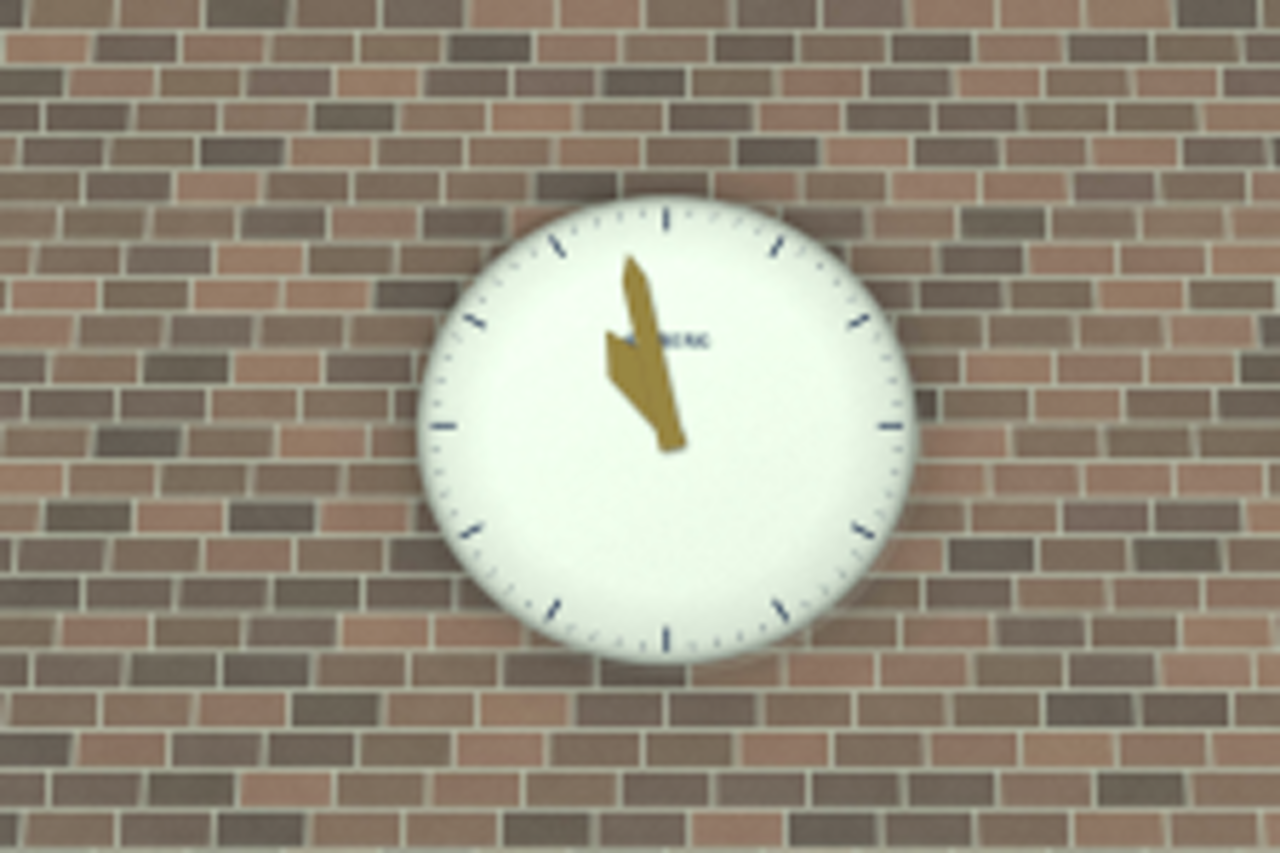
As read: 10.58
